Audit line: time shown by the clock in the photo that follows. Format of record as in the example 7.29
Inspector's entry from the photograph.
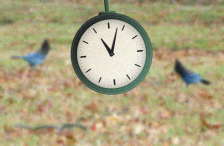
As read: 11.03
